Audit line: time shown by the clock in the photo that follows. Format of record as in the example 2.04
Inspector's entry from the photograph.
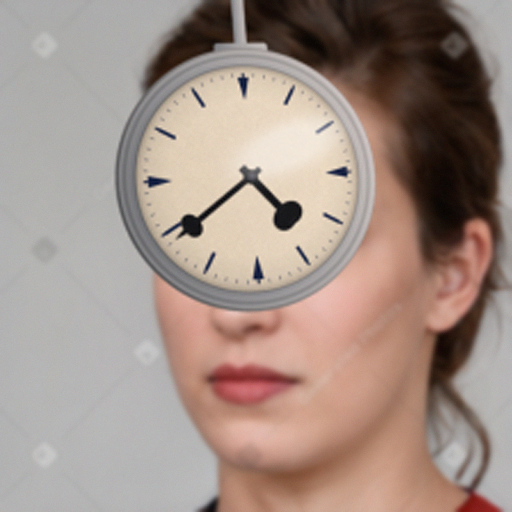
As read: 4.39
